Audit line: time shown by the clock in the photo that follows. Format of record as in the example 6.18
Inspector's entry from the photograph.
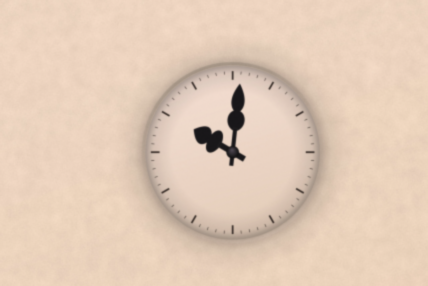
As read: 10.01
